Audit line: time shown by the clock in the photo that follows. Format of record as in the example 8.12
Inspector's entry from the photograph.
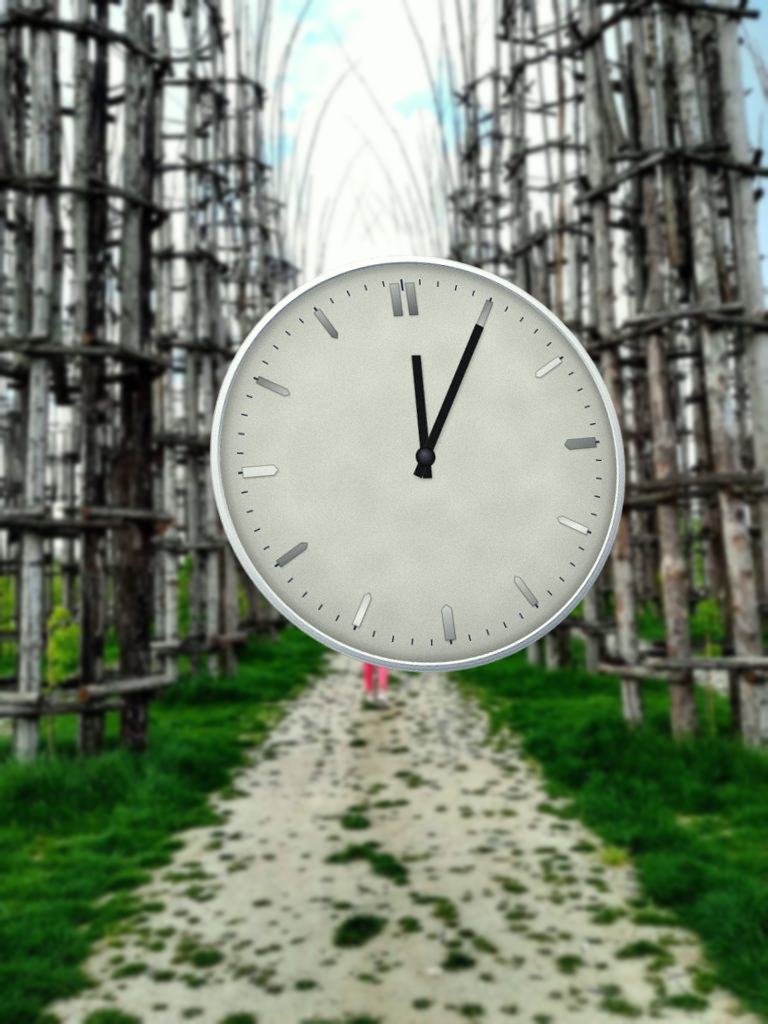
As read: 12.05
